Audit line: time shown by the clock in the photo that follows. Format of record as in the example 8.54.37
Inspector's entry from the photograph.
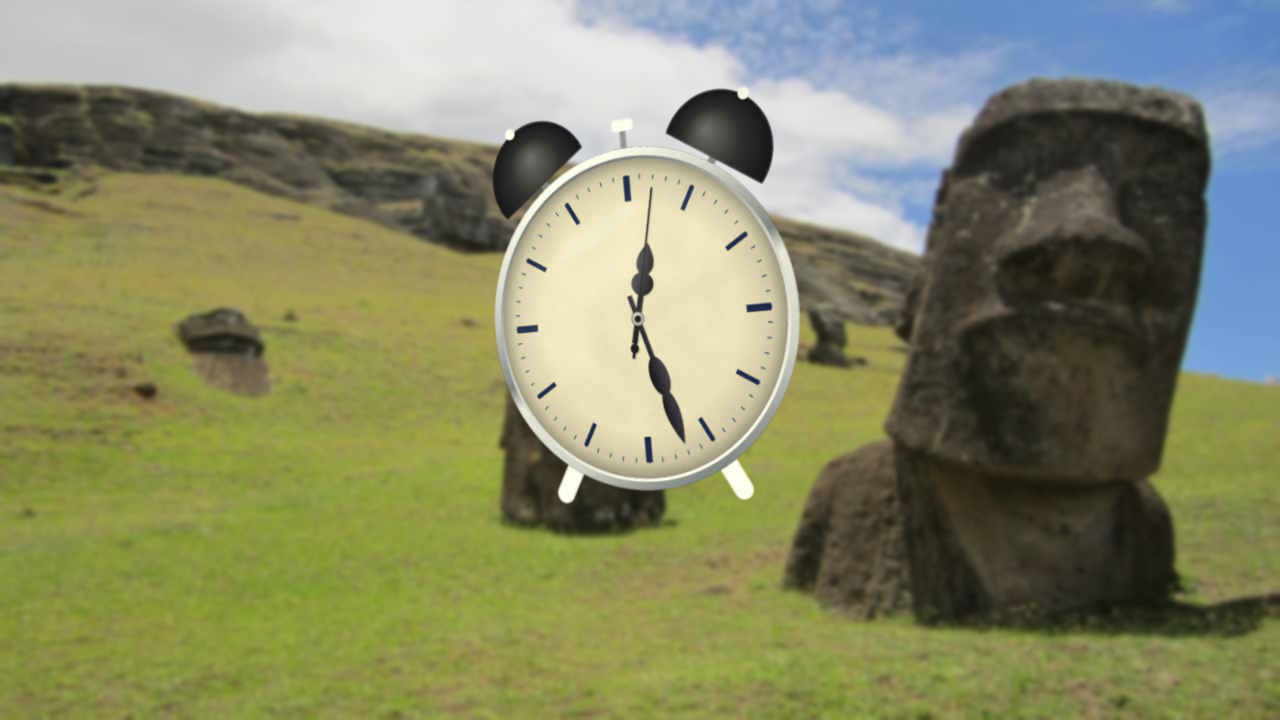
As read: 12.27.02
